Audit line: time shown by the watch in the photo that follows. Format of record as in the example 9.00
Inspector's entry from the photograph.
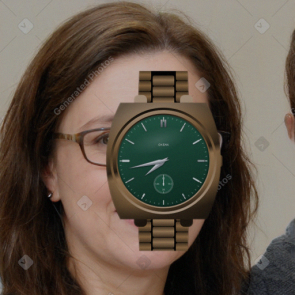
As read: 7.43
